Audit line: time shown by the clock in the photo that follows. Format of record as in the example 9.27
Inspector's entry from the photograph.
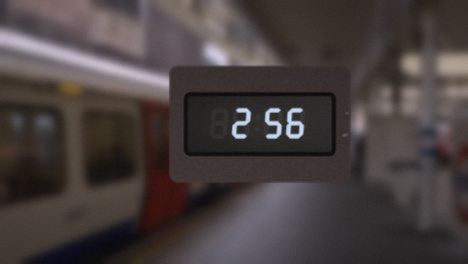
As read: 2.56
